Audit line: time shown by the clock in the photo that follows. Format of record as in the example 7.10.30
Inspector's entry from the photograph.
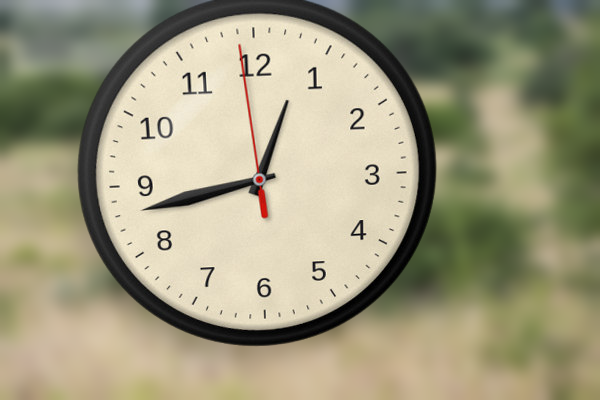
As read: 12.42.59
